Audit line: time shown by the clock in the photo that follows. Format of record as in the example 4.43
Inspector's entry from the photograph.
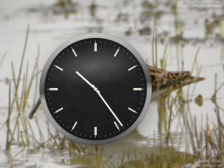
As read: 10.24
